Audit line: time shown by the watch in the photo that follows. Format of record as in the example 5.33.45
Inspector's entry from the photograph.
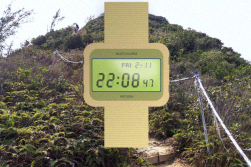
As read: 22.08.47
